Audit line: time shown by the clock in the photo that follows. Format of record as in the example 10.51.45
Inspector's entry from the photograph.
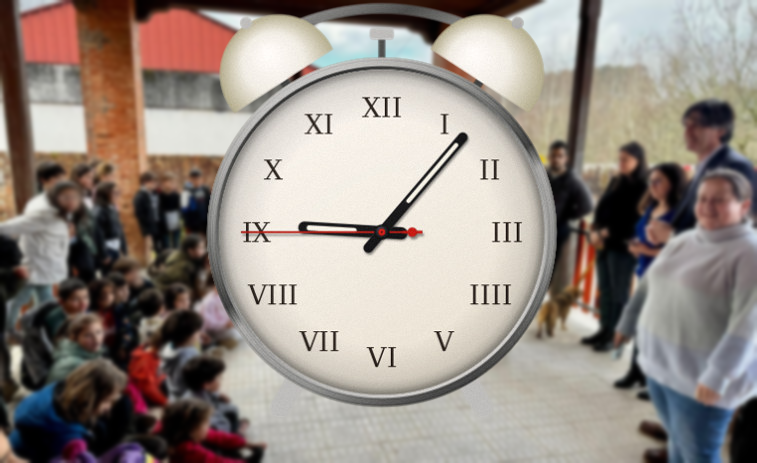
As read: 9.06.45
